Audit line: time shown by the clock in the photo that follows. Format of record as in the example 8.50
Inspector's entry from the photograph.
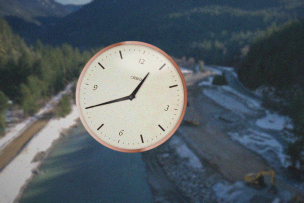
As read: 12.40
